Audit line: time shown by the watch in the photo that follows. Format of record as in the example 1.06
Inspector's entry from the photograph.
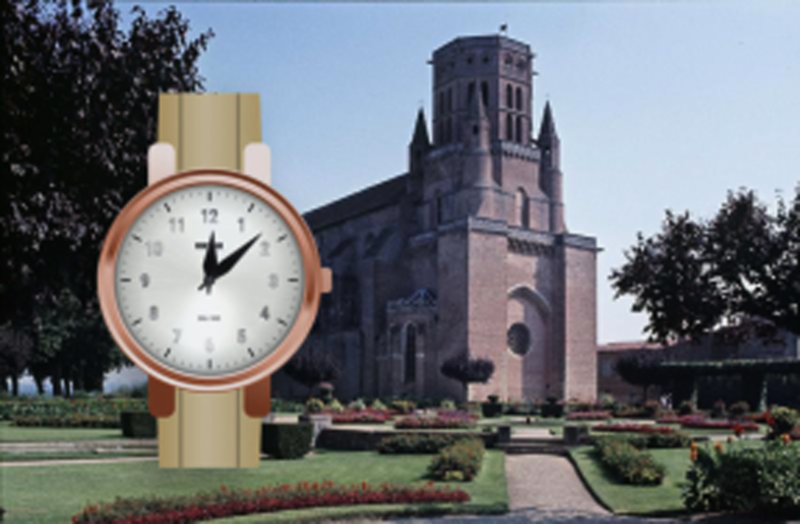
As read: 12.08
